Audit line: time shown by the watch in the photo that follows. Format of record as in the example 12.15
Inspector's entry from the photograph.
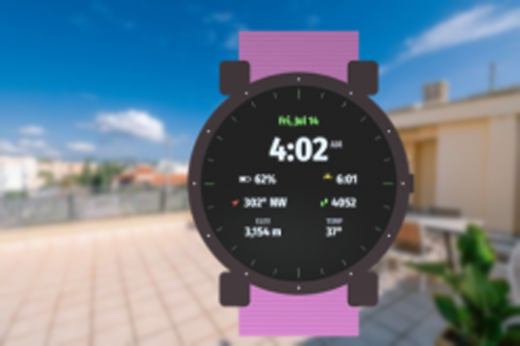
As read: 4.02
